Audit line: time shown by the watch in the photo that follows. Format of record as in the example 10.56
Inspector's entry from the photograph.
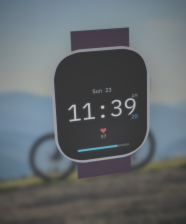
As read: 11.39
